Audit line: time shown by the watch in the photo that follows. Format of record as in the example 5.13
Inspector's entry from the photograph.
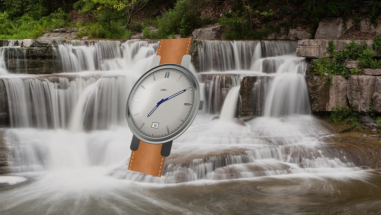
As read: 7.10
